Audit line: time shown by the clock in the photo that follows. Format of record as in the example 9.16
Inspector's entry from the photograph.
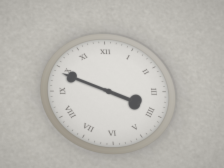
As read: 3.49
